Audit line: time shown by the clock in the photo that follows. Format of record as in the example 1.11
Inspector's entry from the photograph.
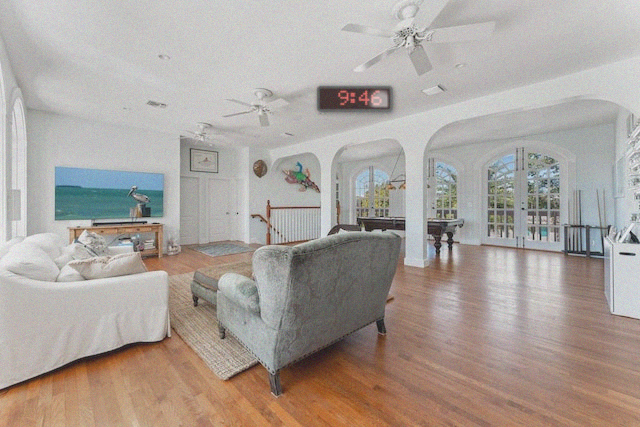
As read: 9.46
